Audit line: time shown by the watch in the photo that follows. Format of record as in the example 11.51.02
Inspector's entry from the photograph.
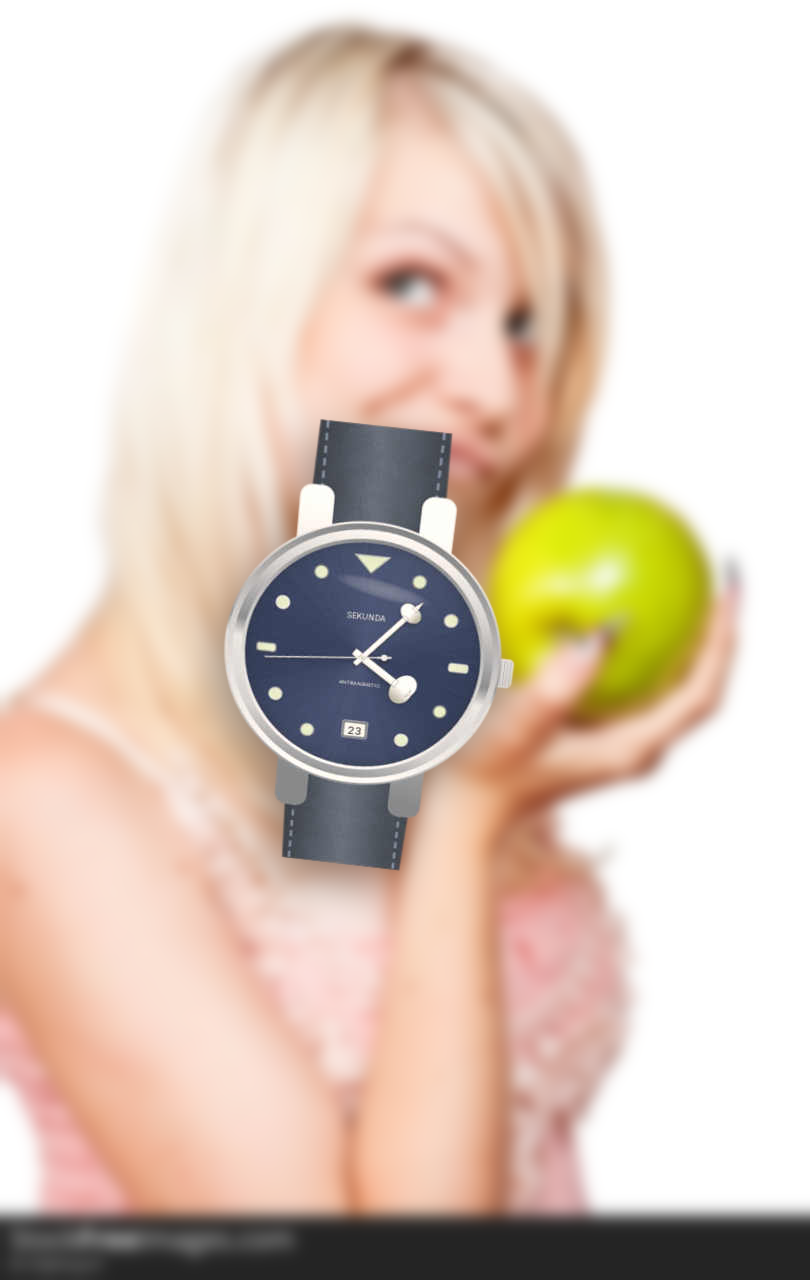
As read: 4.06.44
